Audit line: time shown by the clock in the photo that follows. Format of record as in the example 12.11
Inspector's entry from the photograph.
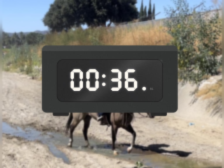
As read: 0.36
